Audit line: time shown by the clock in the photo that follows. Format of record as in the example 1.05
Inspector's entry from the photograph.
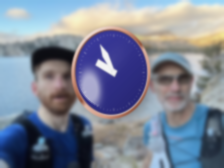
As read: 9.55
